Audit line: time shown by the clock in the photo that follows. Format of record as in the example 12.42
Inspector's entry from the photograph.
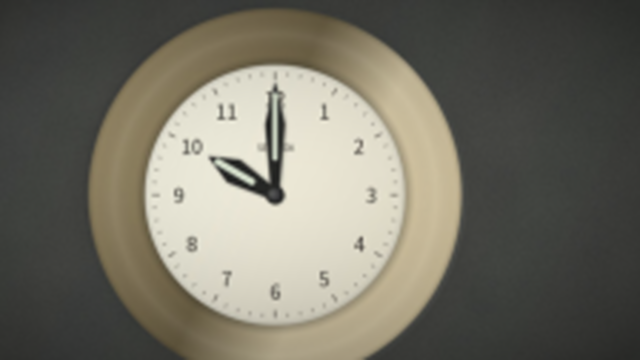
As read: 10.00
